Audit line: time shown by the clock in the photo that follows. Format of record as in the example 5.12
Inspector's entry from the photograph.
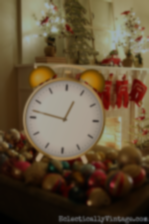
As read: 12.47
